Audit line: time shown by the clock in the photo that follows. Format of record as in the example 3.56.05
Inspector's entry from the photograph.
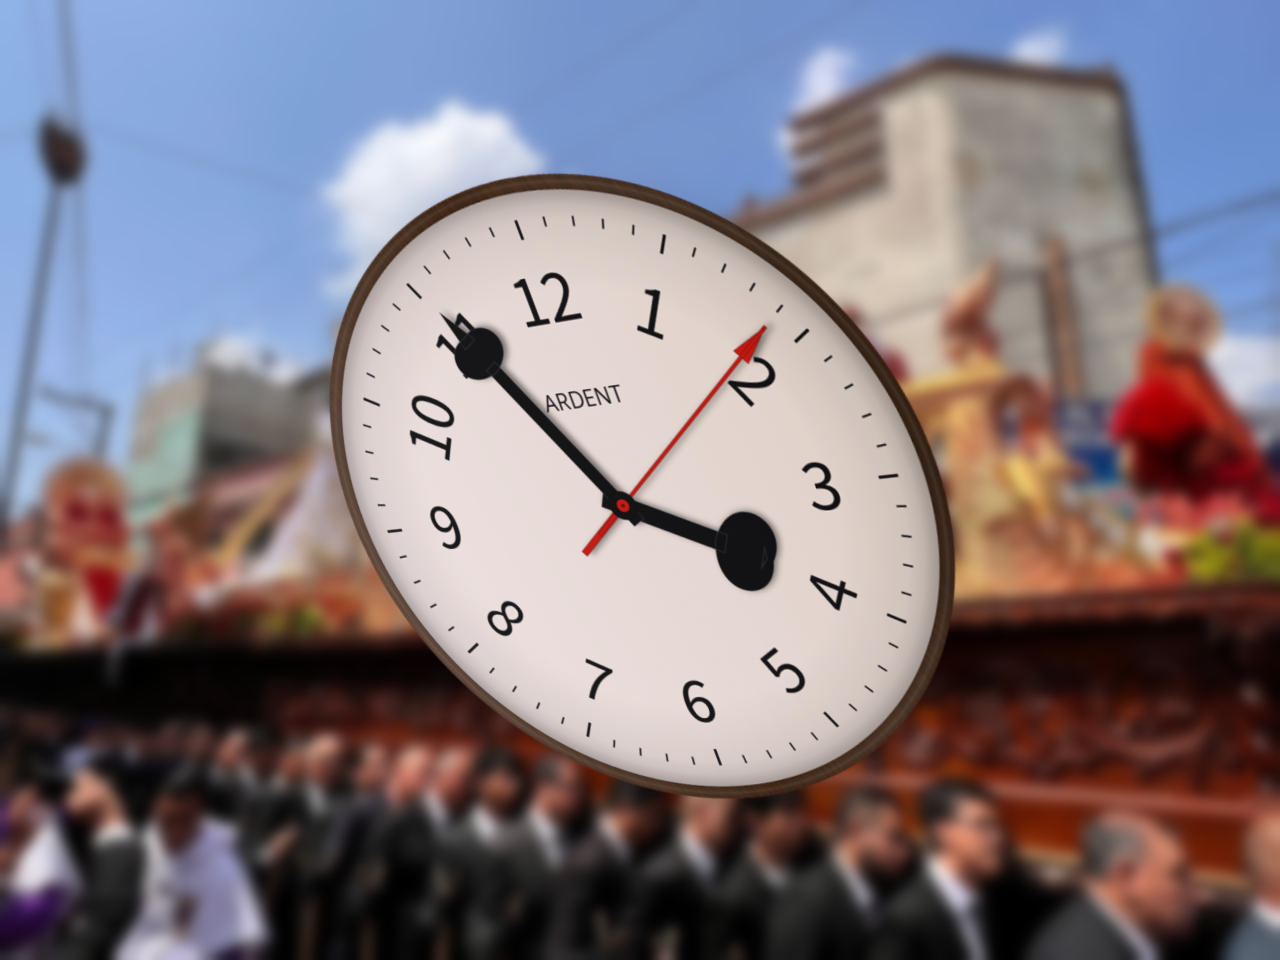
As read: 3.55.09
